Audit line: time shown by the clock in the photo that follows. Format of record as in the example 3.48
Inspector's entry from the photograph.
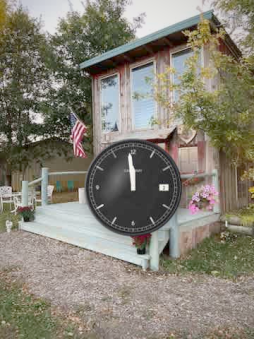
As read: 11.59
